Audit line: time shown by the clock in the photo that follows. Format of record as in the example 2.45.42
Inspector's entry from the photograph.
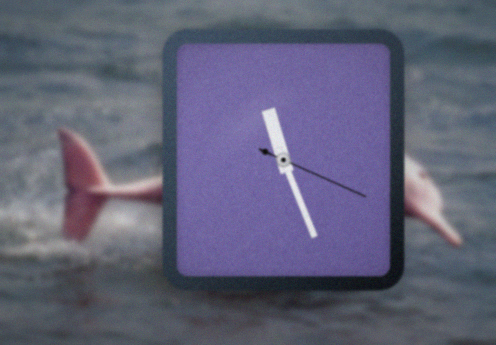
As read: 11.26.19
